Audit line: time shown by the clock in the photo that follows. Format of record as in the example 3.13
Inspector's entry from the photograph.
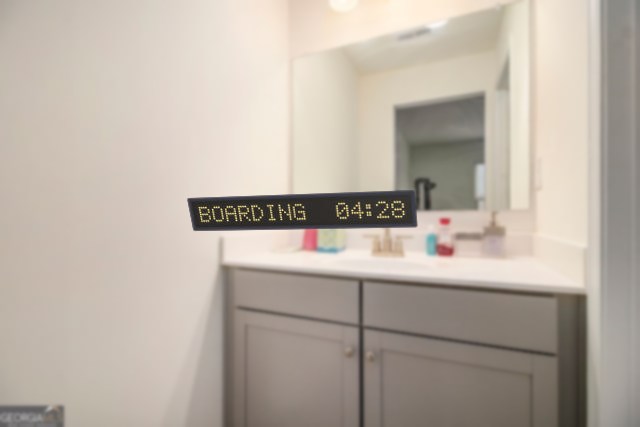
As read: 4.28
